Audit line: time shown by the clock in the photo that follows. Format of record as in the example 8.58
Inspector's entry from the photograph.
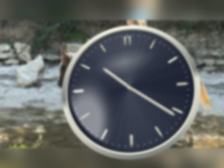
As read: 10.21
